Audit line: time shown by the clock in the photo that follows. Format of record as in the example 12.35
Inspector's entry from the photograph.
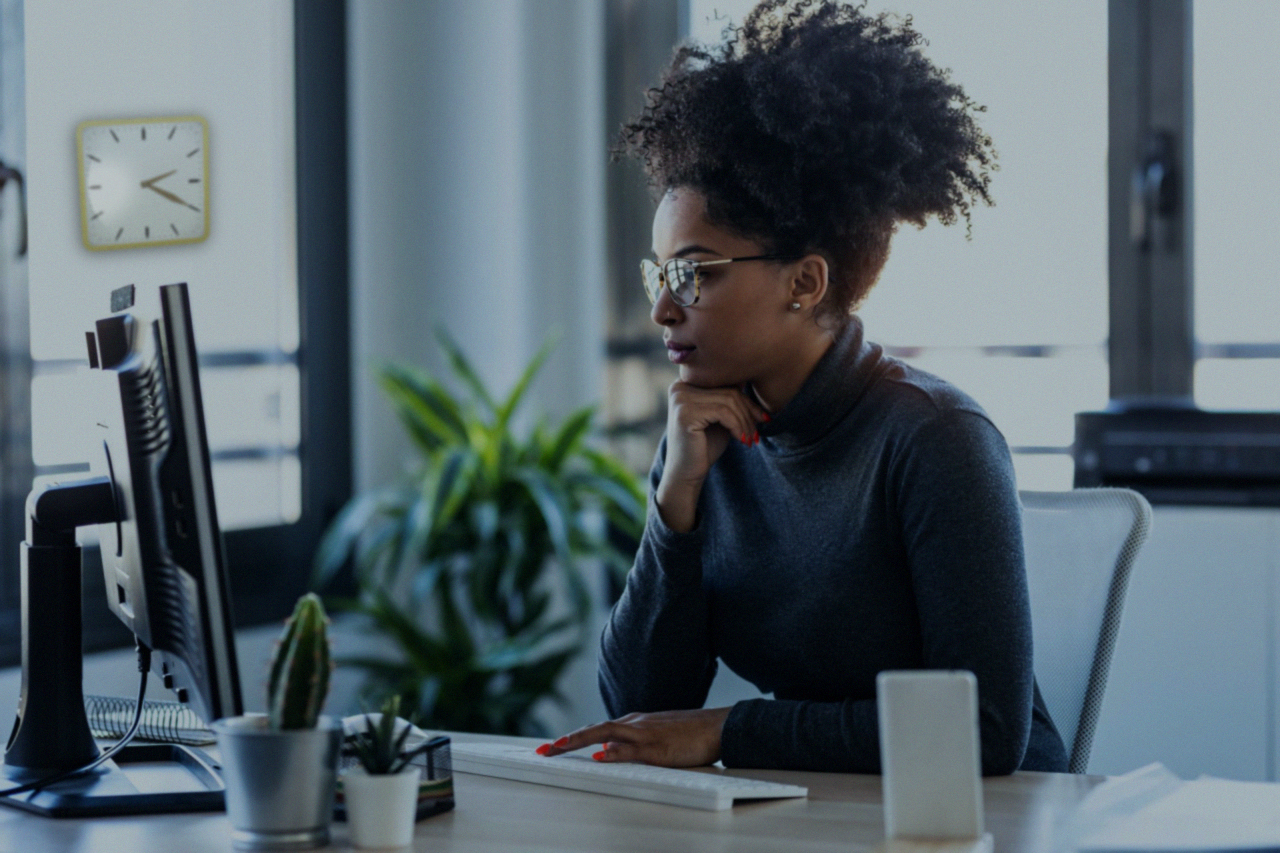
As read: 2.20
